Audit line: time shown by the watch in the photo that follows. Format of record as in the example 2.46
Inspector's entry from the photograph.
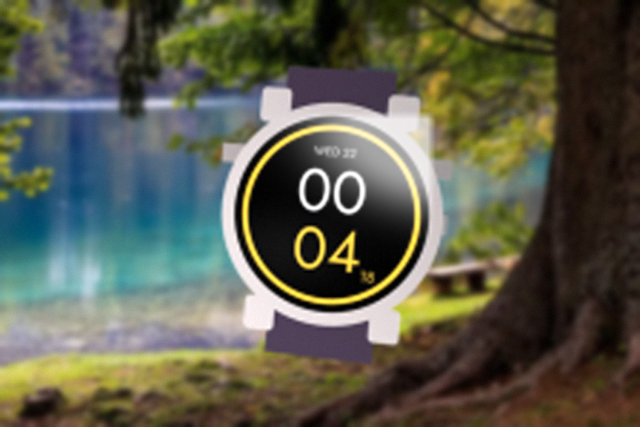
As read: 0.04
